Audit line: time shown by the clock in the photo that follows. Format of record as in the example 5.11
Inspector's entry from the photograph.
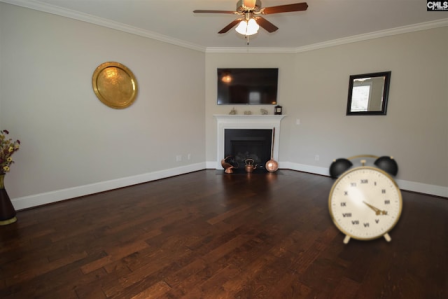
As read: 4.20
